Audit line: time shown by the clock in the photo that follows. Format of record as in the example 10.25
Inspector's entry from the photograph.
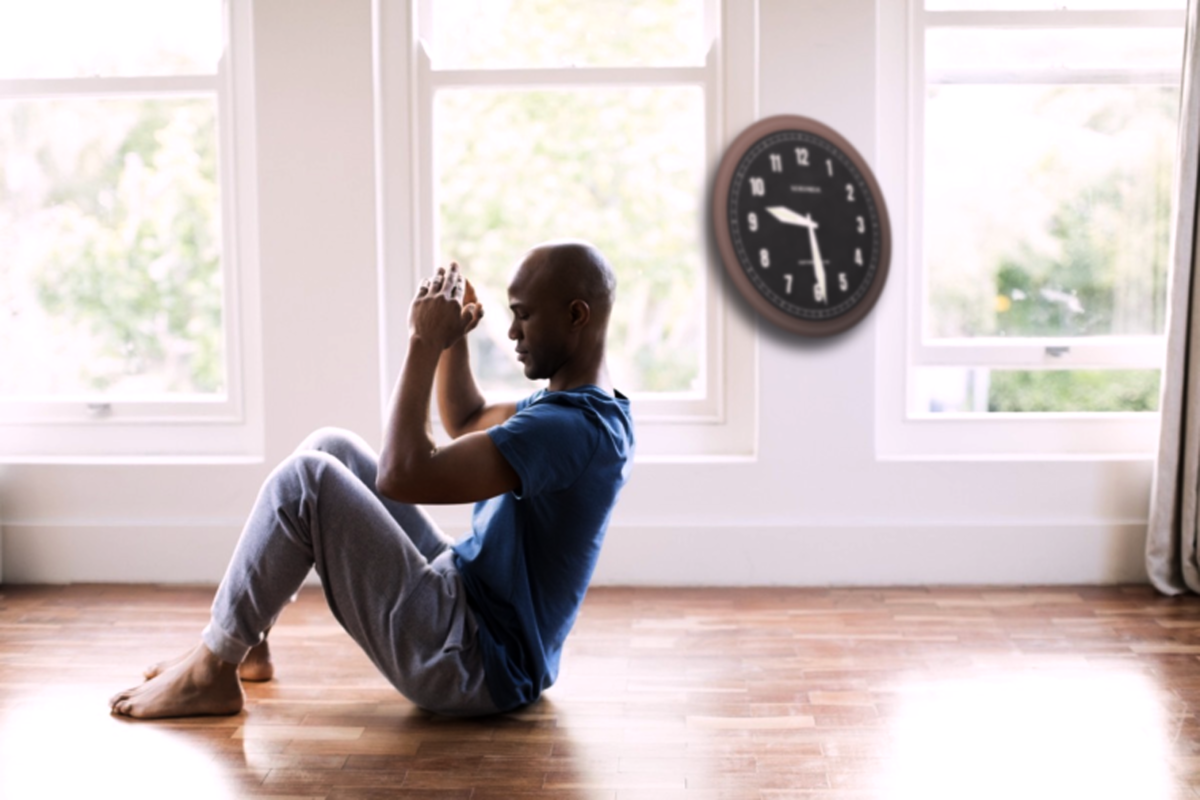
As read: 9.29
